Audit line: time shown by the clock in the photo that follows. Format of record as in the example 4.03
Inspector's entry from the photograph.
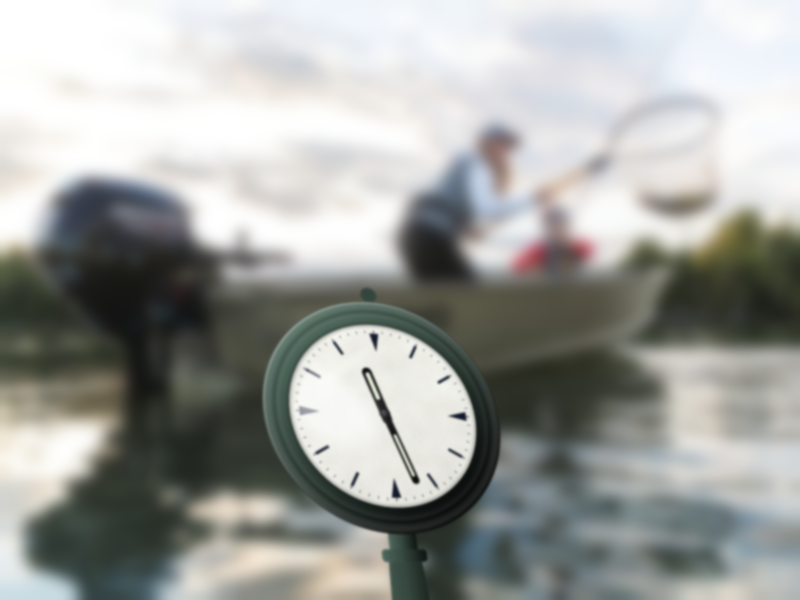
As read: 11.27
